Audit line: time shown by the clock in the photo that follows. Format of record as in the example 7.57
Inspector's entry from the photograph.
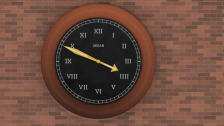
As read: 3.49
